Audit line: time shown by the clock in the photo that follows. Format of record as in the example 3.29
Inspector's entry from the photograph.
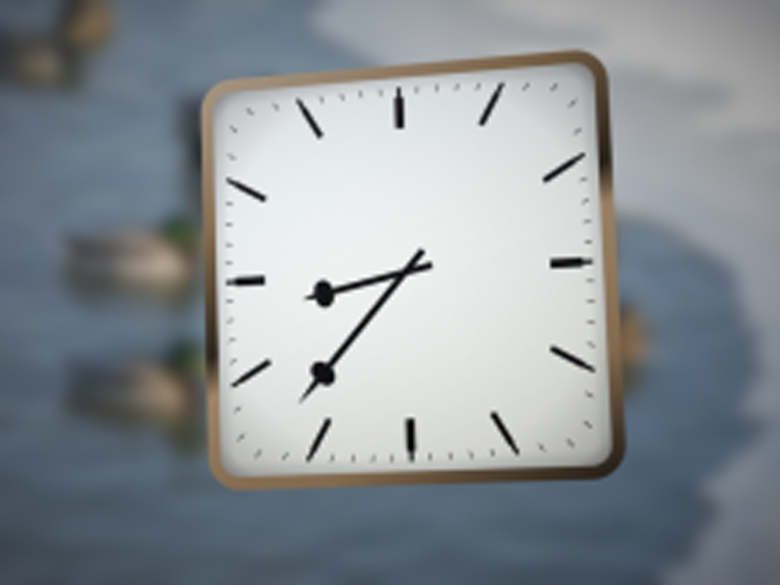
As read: 8.37
